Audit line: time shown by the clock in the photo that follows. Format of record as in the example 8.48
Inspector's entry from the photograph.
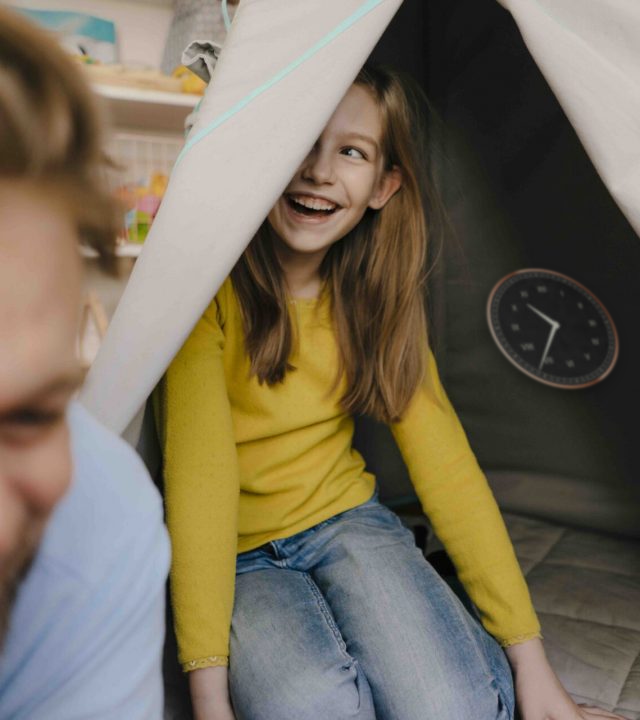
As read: 10.36
